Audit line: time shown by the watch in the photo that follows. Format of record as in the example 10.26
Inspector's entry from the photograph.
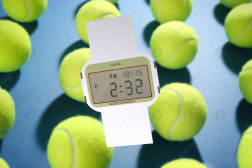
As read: 2.32
